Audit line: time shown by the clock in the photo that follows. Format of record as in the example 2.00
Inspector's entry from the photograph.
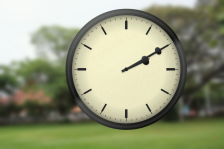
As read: 2.10
